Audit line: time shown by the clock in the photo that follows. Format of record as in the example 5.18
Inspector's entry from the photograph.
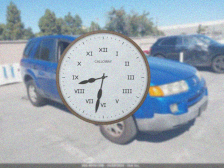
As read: 8.32
